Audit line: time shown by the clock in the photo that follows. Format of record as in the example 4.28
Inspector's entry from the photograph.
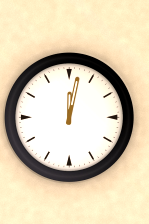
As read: 12.02
